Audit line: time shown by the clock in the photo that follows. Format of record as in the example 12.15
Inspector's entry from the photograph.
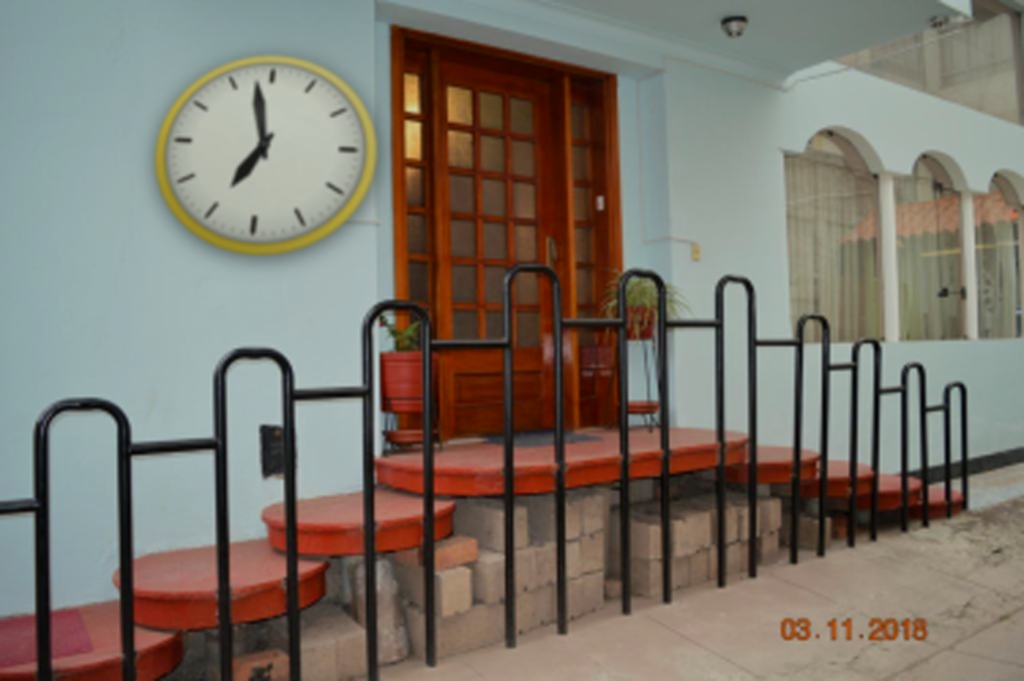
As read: 6.58
